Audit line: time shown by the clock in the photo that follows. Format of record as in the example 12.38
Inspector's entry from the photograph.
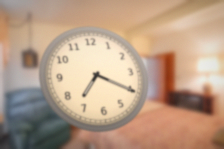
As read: 7.20
